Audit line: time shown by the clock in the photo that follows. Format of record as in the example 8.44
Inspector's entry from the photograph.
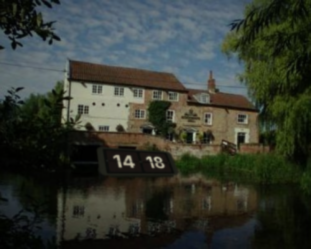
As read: 14.18
